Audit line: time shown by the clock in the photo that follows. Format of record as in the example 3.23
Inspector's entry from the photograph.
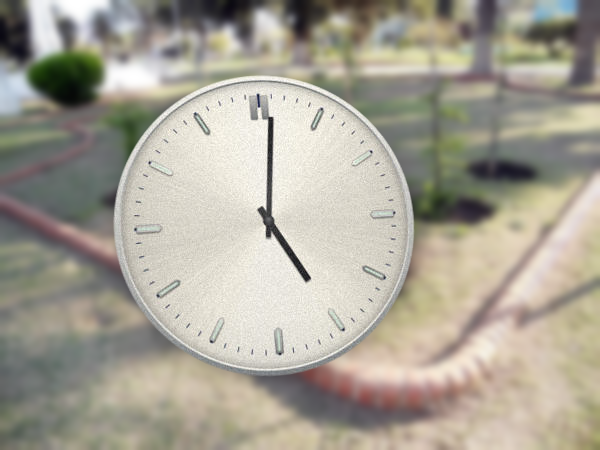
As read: 5.01
